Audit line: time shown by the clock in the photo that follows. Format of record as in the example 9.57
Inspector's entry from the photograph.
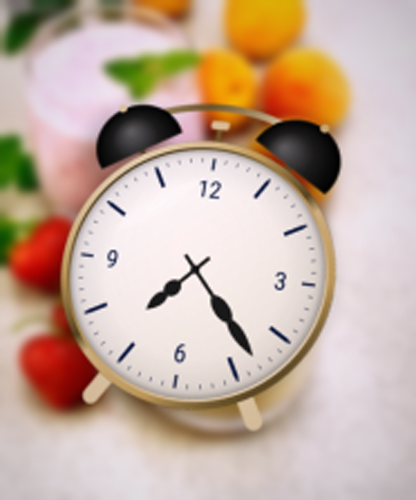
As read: 7.23
